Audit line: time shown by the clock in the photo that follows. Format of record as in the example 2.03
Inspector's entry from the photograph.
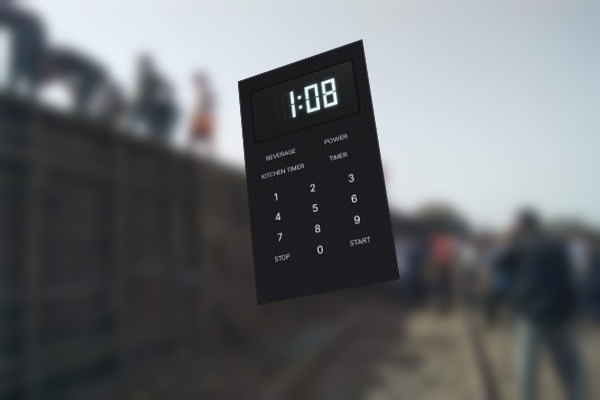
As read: 1.08
